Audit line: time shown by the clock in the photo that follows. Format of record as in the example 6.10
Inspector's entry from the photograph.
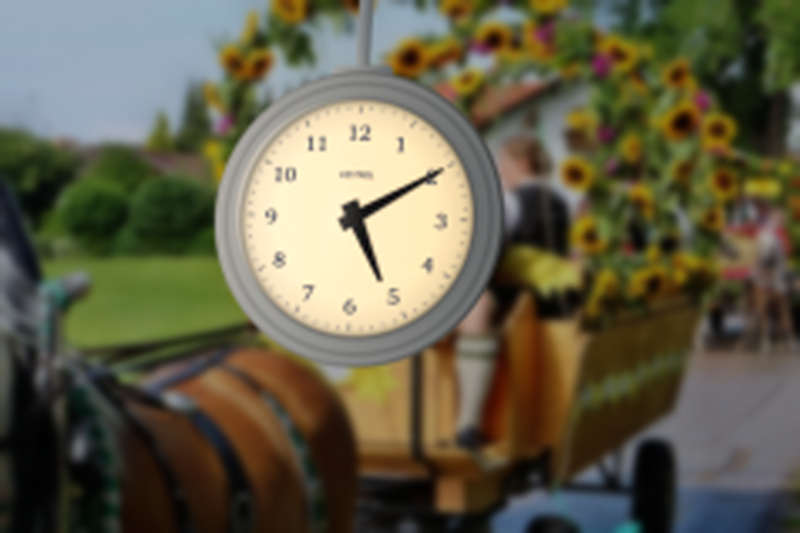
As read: 5.10
